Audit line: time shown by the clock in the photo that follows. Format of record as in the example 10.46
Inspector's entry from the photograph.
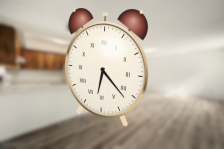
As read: 6.22
